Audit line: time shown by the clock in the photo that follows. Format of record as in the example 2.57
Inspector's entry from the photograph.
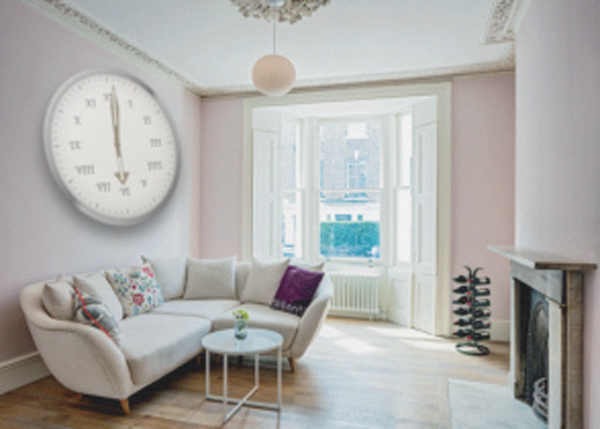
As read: 6.01
